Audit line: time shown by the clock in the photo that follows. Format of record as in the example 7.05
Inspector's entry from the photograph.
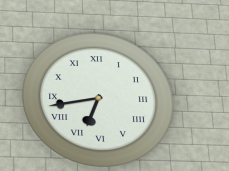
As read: 6.43
